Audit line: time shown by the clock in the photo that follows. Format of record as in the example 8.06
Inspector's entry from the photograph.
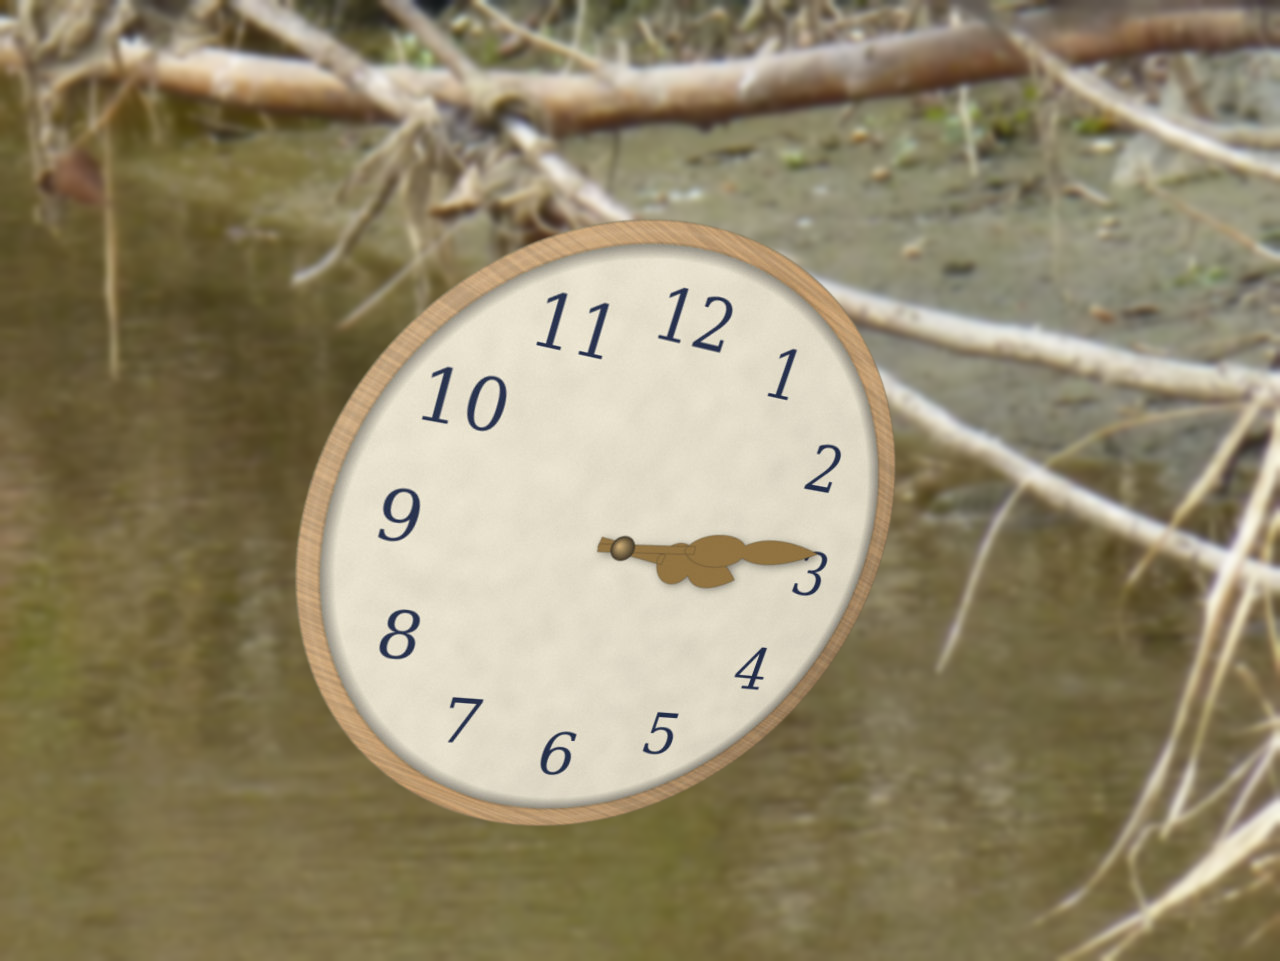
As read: 3.14
